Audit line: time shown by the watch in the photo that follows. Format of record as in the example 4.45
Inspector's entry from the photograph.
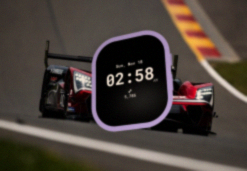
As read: 2.58
